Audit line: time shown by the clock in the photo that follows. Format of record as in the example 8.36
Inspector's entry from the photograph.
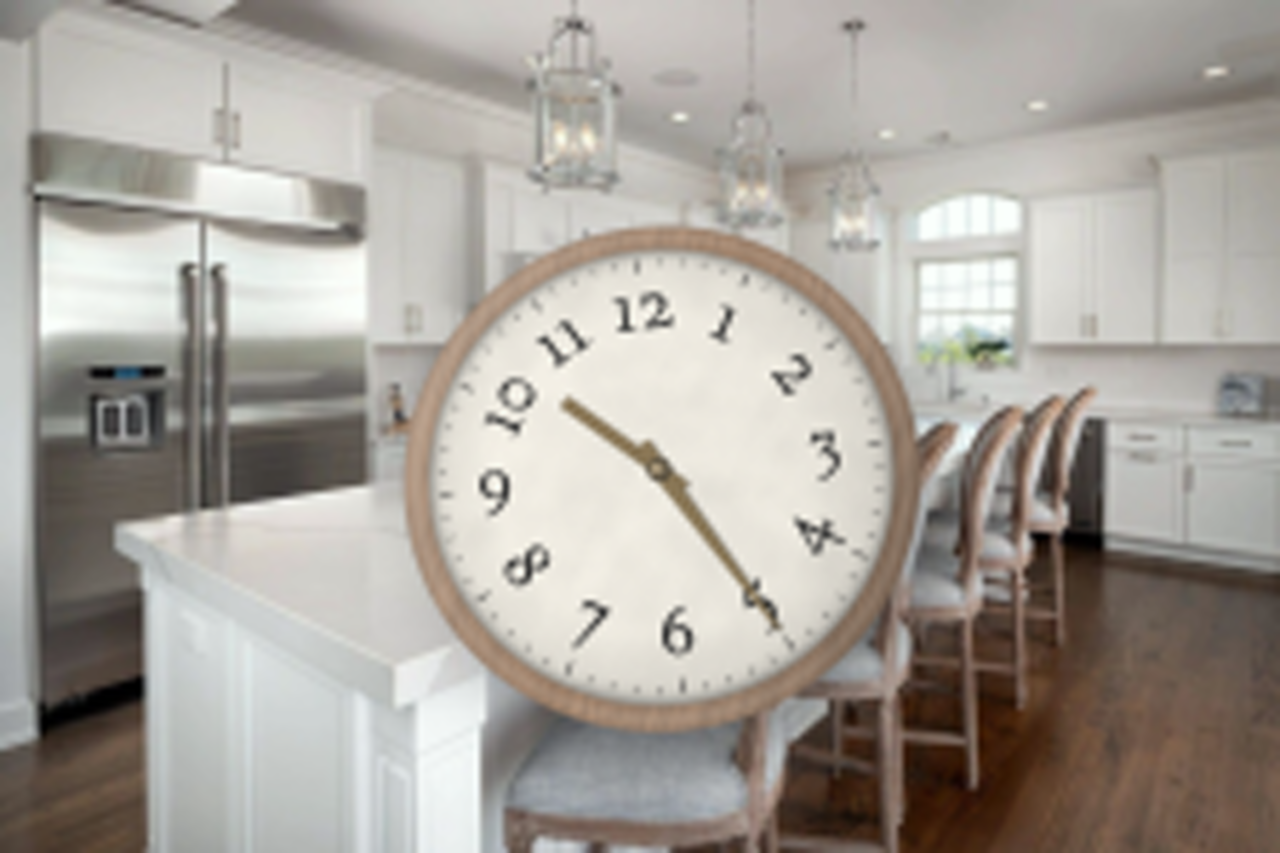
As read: 10.25
